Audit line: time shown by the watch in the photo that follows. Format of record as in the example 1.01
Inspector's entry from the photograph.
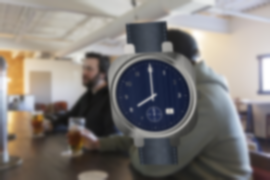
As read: 8.00
